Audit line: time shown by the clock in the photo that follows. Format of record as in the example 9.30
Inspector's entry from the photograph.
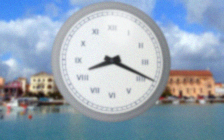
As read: 8.19
